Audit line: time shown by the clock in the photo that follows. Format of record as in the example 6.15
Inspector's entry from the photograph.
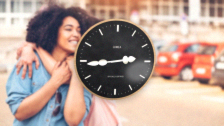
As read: 2.44
